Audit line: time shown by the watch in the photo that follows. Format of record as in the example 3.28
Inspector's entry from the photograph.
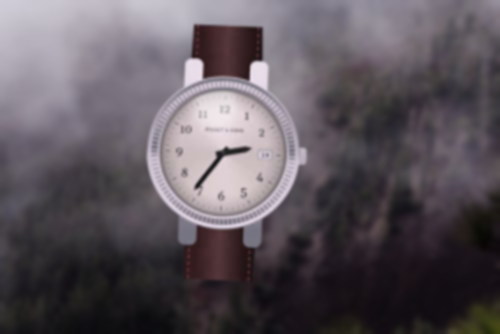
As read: 2.36
